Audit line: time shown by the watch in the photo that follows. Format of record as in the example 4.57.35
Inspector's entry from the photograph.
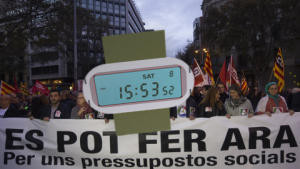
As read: 15.53.52
